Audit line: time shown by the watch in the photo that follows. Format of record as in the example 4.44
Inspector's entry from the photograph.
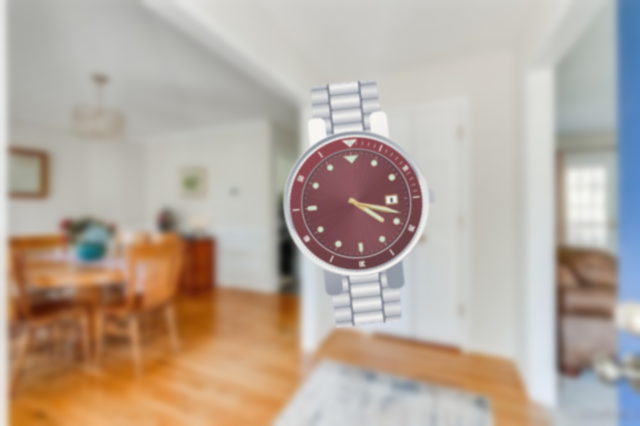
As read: 4.18
